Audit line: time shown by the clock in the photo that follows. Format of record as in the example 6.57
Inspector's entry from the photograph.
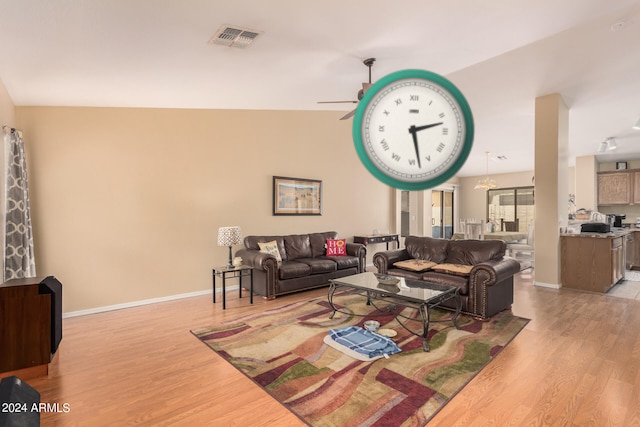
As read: 2.28
